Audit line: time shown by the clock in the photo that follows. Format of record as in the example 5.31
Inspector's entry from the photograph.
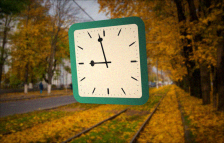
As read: 8.58
